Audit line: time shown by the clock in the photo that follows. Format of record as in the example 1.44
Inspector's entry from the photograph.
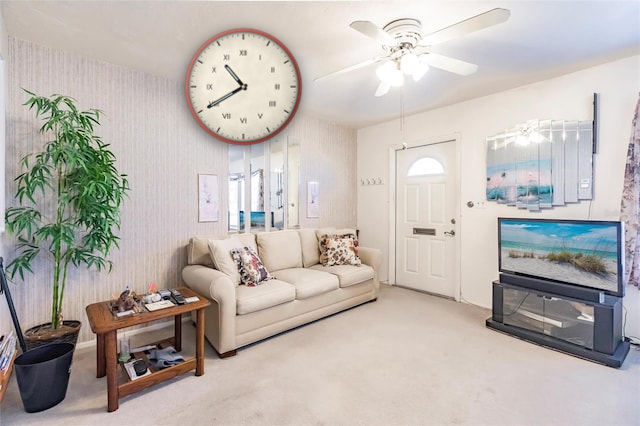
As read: 10.40
